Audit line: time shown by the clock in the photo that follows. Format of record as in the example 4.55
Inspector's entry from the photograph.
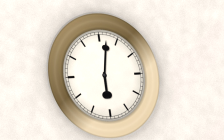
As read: 6.02
